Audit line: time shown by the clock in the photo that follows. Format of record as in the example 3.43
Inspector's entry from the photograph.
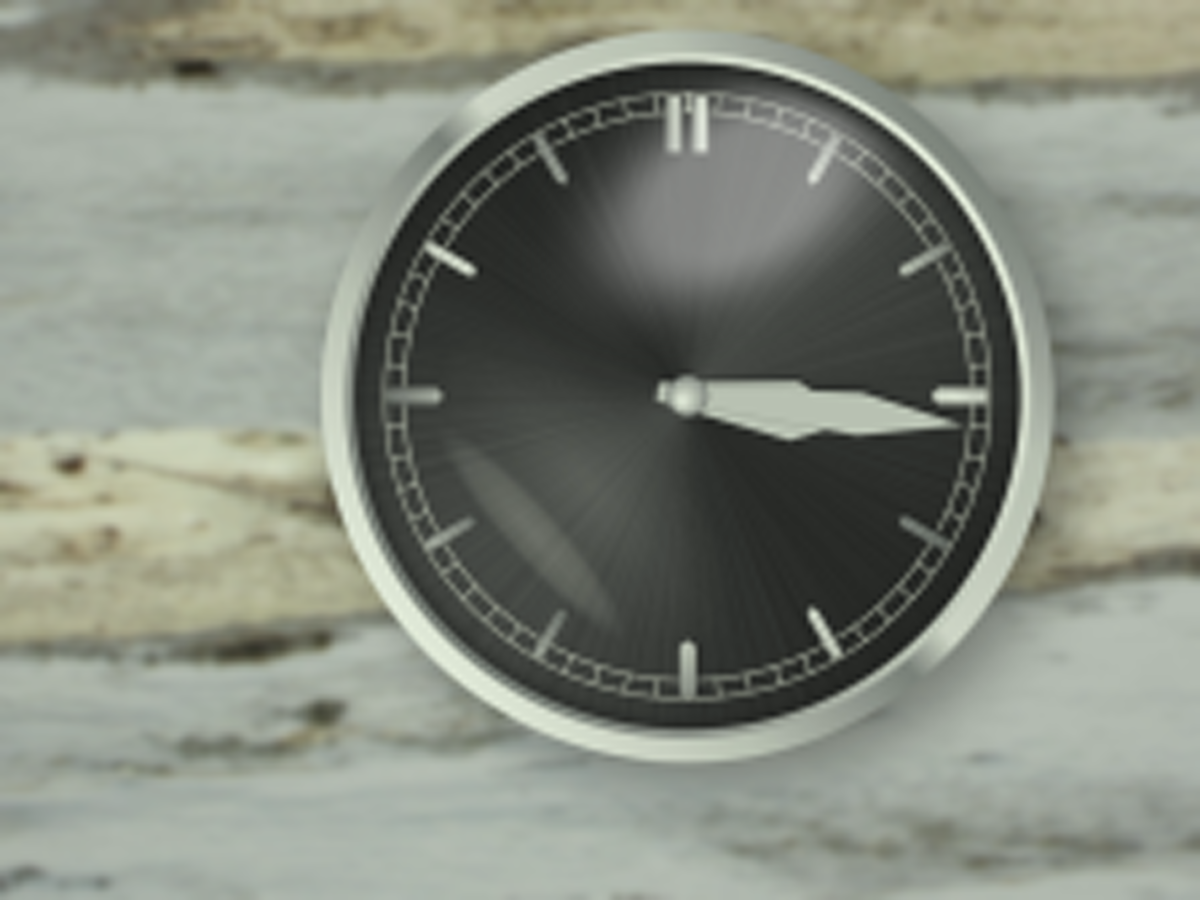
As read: 3.16
